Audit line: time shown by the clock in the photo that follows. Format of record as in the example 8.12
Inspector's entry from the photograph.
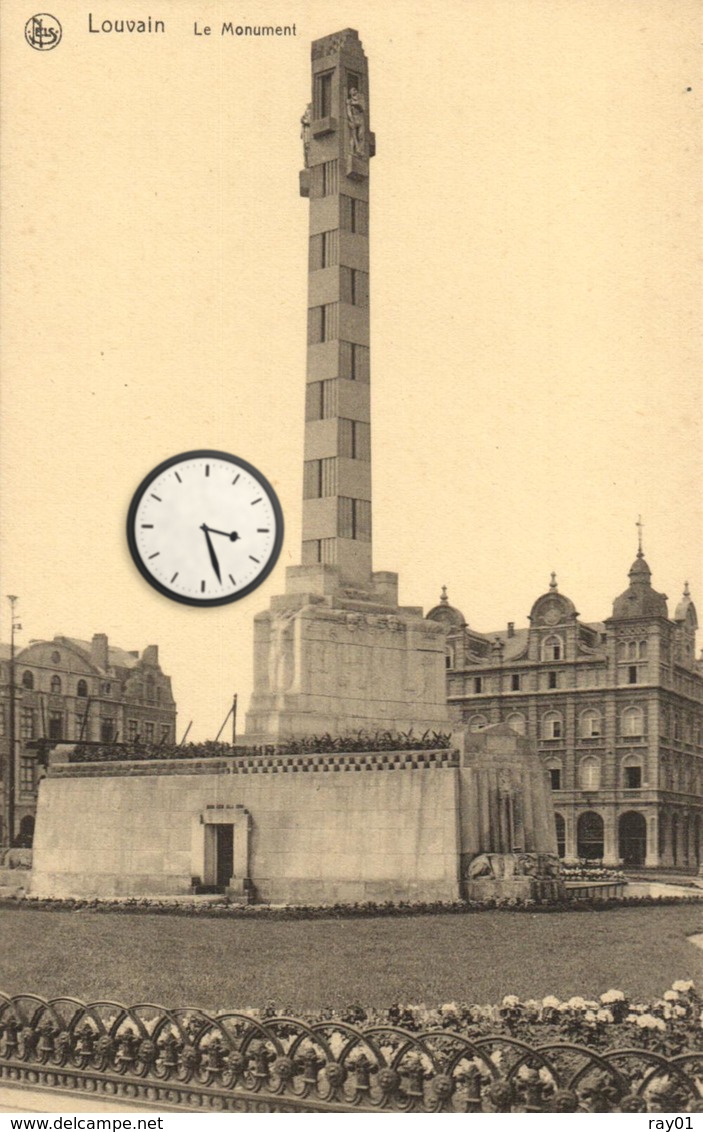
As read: 3.27
